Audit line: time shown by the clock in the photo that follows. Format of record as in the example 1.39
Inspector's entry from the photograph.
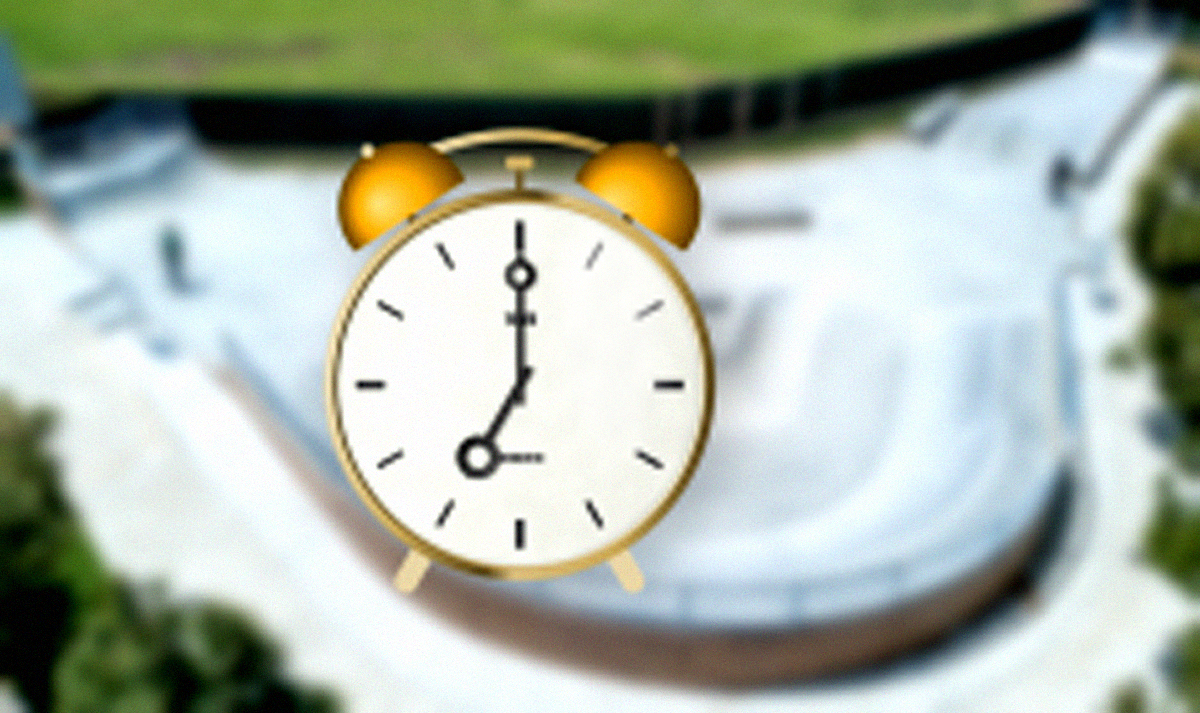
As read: 7.00
